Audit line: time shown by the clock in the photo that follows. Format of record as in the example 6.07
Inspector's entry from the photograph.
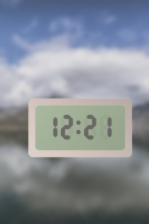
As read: 12.21
